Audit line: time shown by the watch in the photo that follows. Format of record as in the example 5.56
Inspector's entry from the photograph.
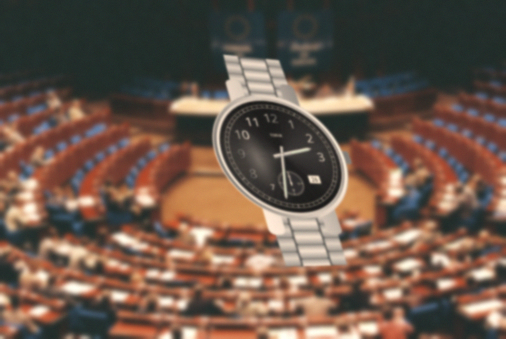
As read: 2.32
